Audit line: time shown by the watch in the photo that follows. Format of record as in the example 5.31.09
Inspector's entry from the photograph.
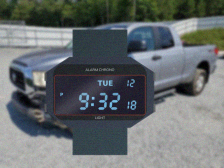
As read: 9.32.18
